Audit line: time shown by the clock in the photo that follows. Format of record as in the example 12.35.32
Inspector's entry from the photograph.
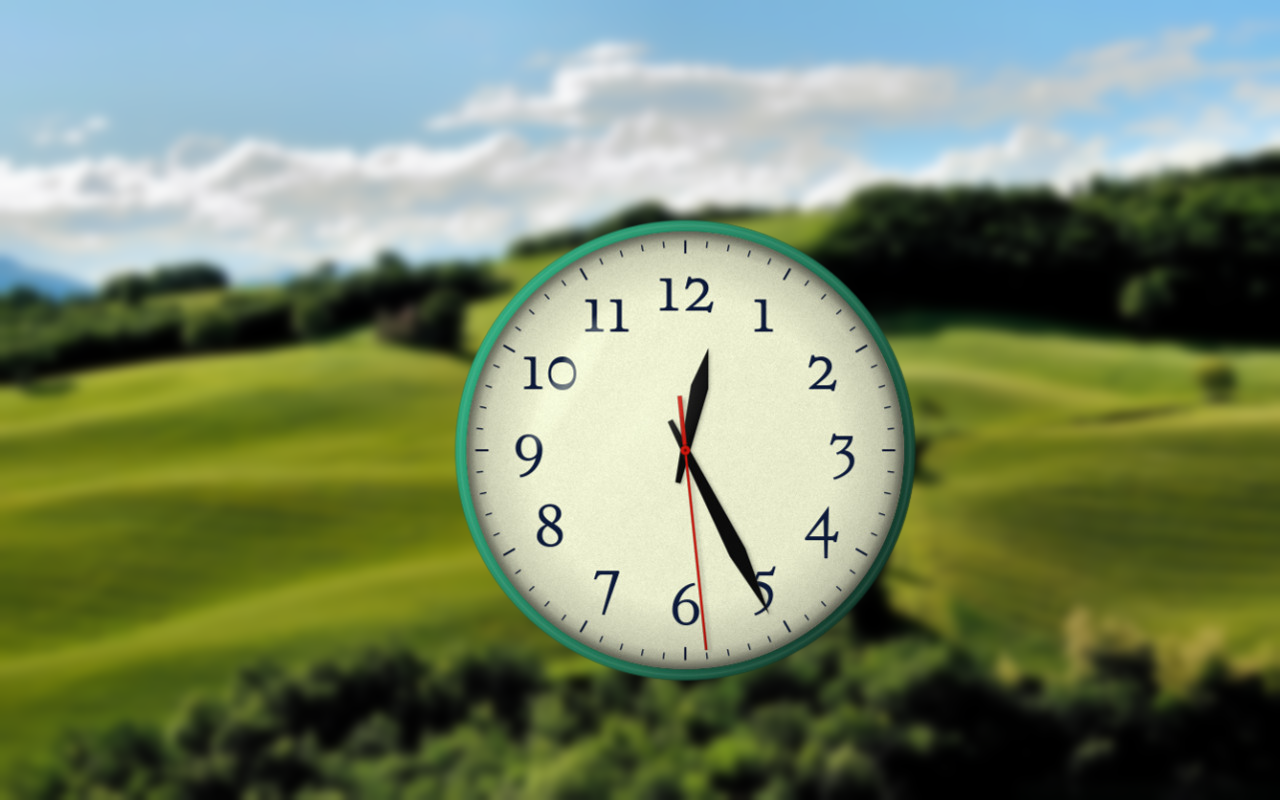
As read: 12.25.29
